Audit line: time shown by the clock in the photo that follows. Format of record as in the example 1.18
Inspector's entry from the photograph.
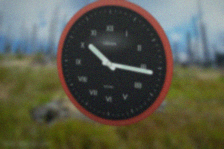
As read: 10.16
